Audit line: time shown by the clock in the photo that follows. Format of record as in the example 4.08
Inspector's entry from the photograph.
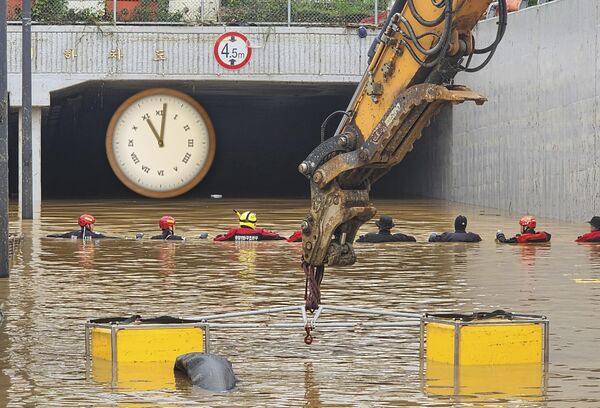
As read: 11.01
